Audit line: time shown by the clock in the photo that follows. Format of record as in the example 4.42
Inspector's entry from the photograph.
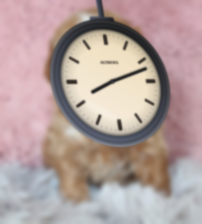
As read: 8.12
